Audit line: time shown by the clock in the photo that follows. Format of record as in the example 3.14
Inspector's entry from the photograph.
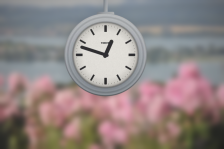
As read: 12.48
